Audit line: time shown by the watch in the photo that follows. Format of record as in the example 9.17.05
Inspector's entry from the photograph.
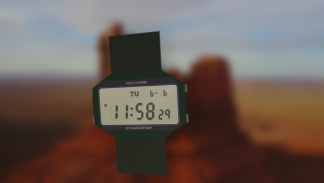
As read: 11.58.29
